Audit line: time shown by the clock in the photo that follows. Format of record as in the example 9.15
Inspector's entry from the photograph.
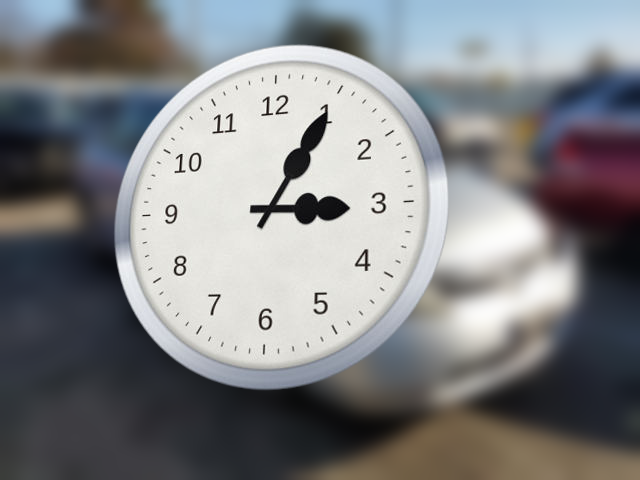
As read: 3.05
